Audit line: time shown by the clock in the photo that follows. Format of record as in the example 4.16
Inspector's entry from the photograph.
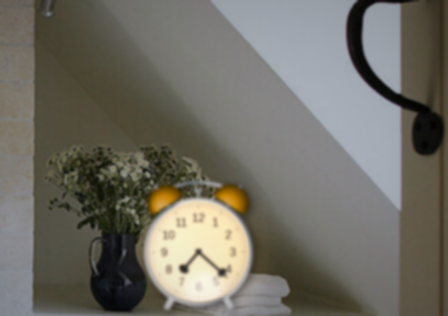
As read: 7.22
